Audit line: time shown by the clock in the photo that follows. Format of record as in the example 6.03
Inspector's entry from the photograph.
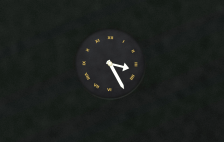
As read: 3.25
